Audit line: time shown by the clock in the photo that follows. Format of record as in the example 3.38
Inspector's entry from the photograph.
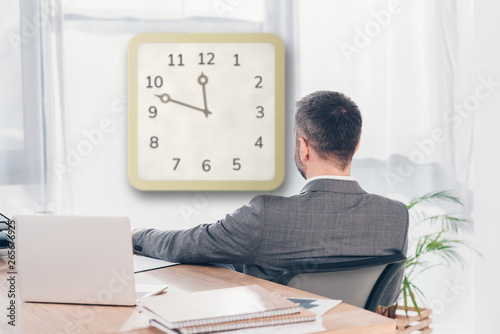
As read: 11.48
